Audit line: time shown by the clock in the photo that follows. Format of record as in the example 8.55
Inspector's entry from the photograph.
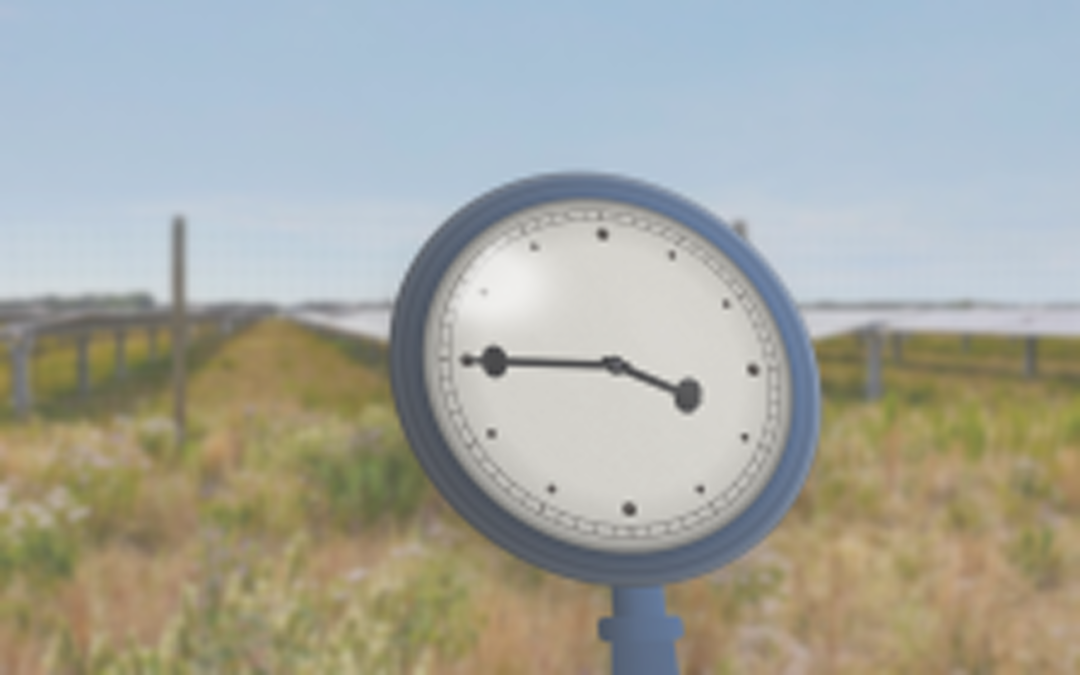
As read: 3.45
